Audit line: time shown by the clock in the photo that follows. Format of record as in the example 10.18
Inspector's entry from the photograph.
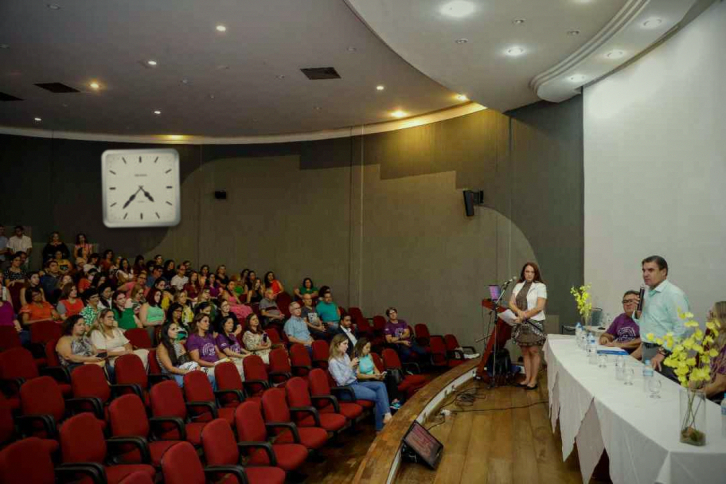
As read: 4.37
